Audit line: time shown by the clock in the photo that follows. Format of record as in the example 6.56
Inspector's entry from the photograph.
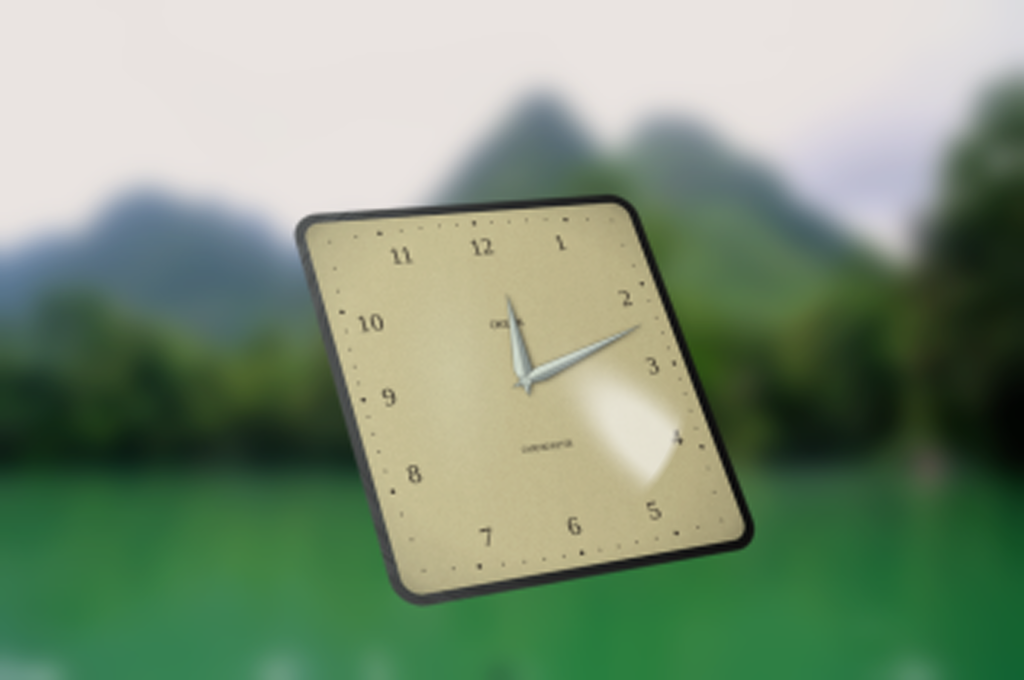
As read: 12.12
